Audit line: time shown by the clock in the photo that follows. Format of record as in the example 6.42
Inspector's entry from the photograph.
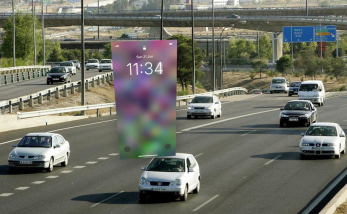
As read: 11.34
